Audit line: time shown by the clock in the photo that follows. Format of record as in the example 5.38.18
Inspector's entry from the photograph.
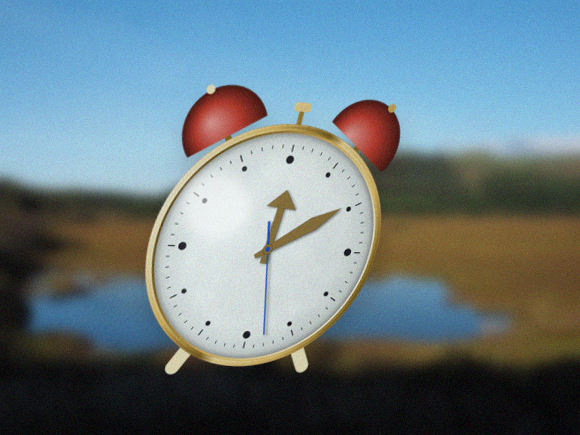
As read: 12.09.28
